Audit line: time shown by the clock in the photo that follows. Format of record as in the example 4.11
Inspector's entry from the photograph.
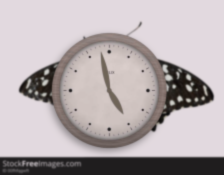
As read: 4.58
